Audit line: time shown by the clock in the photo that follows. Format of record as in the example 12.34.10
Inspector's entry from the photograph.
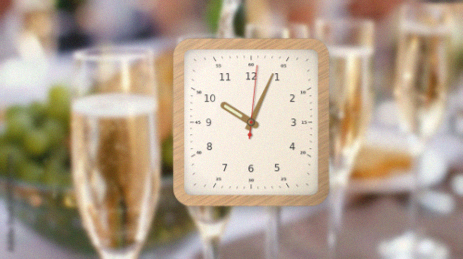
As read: 10.04.01
